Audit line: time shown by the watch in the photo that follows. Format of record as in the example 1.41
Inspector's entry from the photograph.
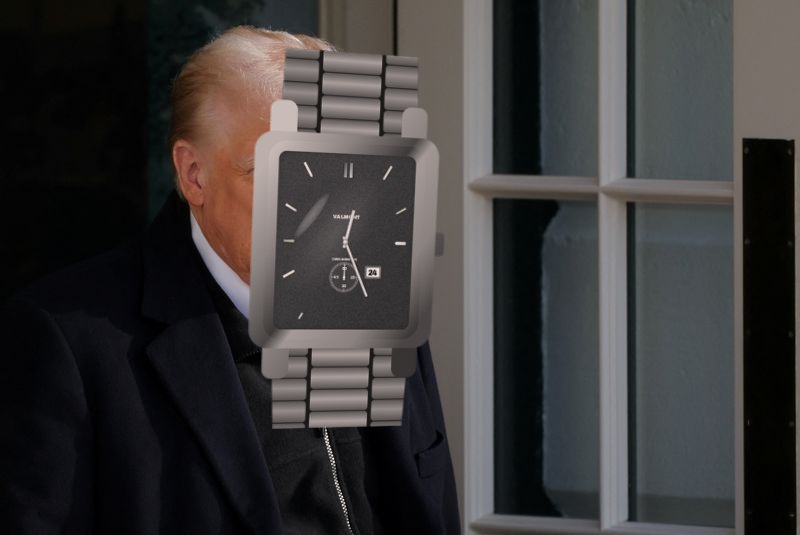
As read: 12.26
